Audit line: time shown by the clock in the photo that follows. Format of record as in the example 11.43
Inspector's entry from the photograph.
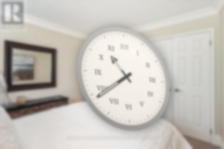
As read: 10.39
